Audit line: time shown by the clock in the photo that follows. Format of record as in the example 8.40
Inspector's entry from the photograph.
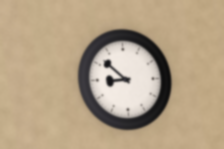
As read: 8.52
